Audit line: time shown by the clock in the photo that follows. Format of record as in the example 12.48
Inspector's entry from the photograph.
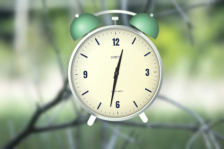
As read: 12.32
